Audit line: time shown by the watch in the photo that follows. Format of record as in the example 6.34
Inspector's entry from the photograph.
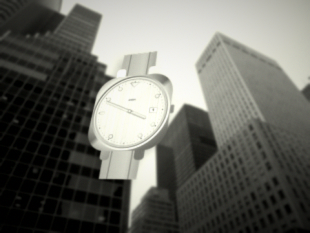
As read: 3.49
